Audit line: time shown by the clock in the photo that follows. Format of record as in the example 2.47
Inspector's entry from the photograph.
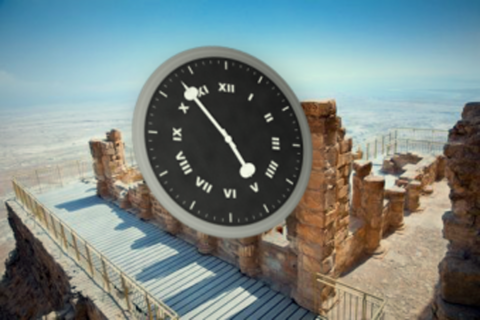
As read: 4.53
